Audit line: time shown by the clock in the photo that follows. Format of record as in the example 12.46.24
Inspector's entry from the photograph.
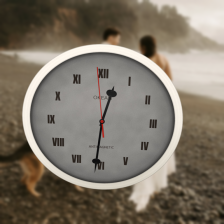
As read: 12.30.59
